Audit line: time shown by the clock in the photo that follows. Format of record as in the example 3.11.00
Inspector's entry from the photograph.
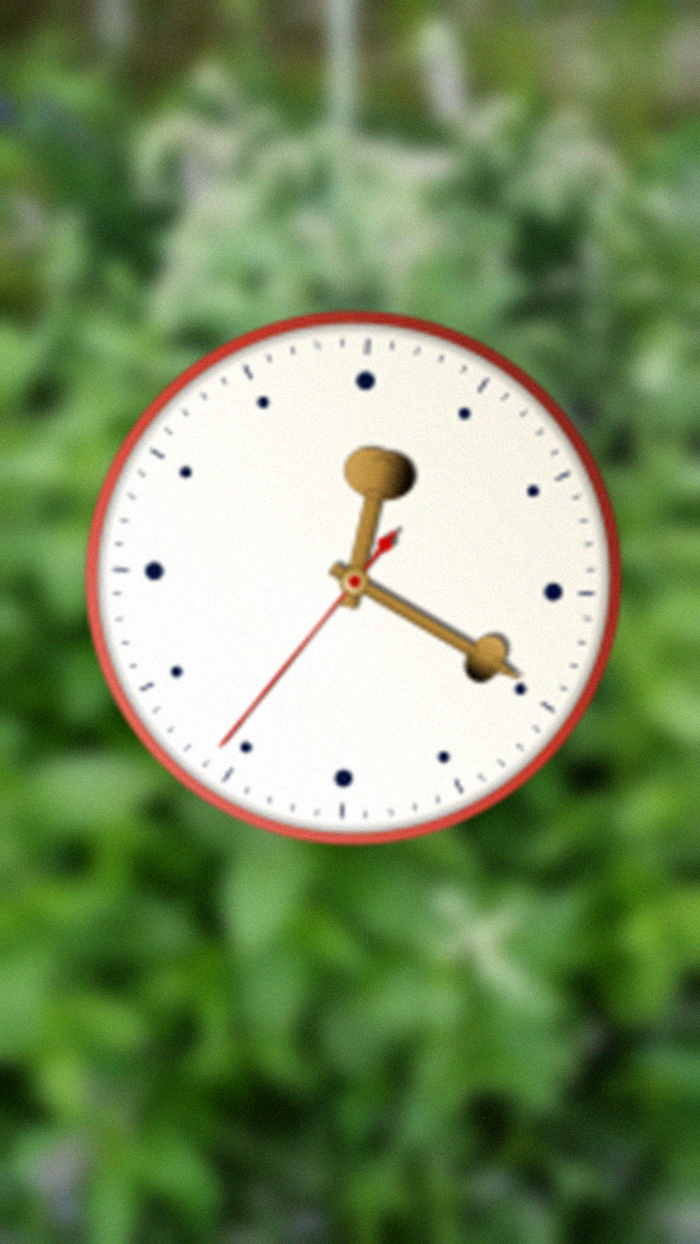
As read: 12.19.36
